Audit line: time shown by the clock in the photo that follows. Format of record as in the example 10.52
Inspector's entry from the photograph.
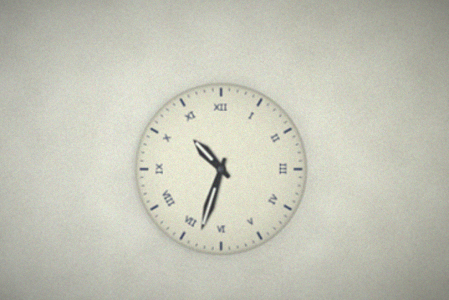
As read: 10.33
